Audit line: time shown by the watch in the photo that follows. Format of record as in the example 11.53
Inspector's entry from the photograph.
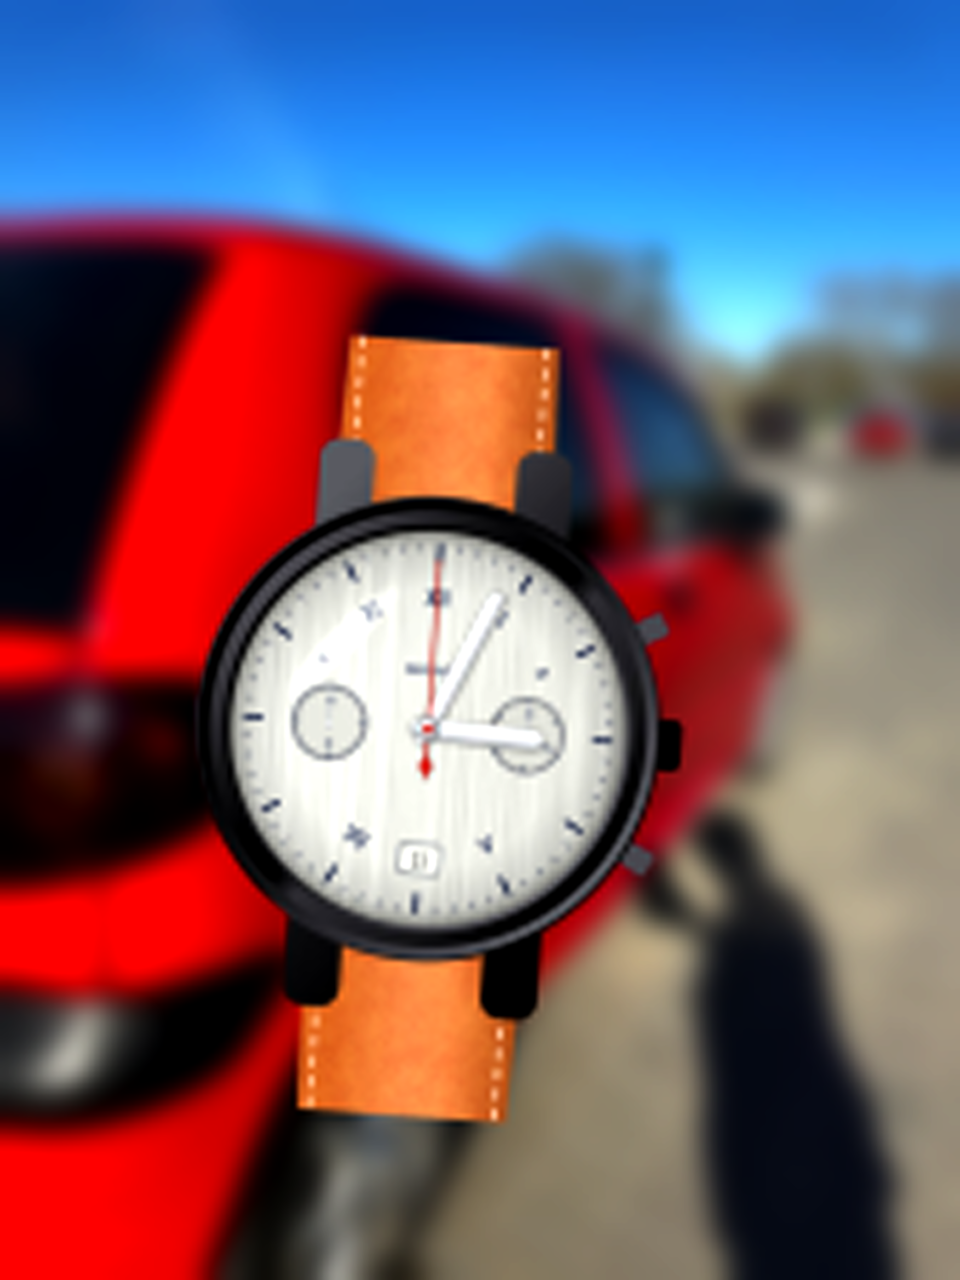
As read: 3.04
